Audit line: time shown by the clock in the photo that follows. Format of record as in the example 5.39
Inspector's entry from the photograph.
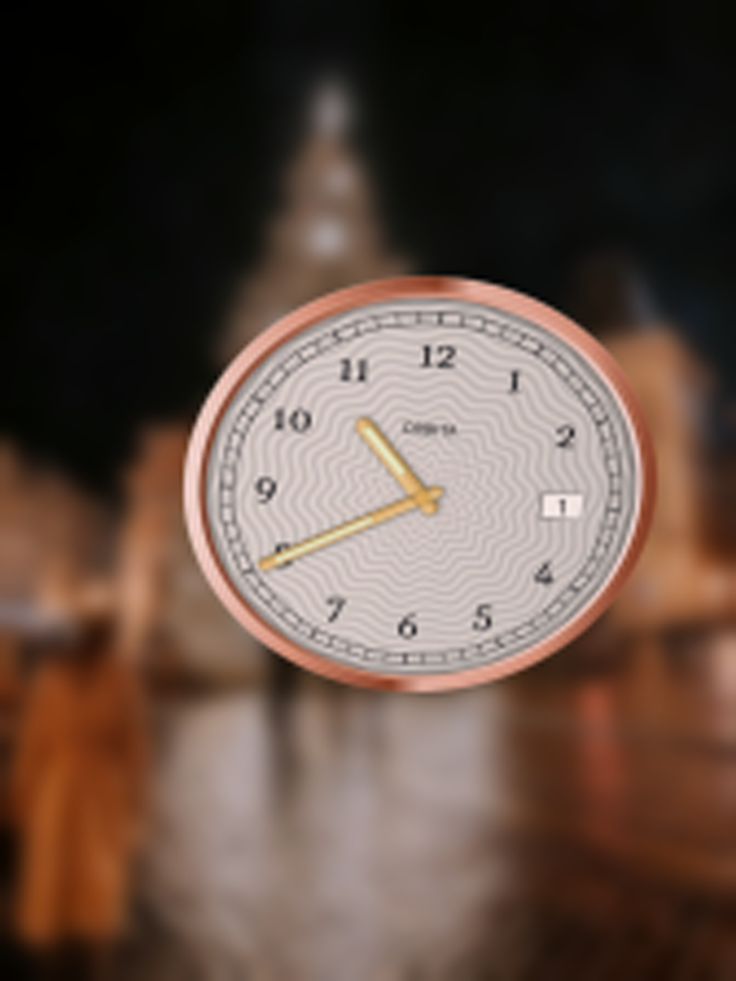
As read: 10.40
